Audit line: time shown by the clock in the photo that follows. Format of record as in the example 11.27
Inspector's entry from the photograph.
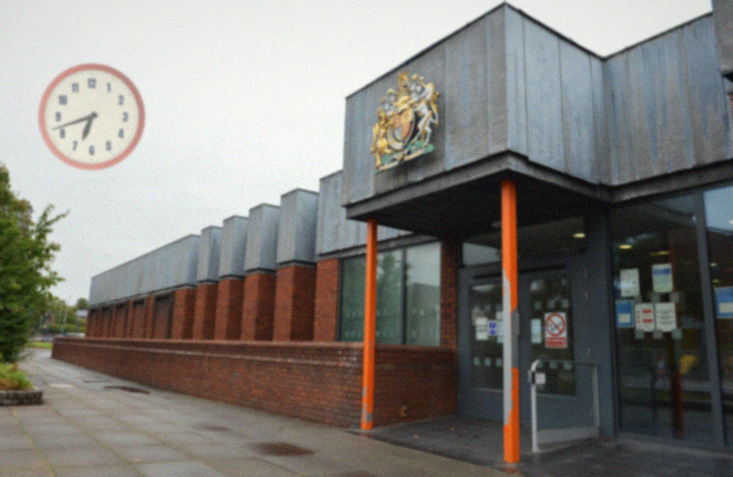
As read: 6.42
